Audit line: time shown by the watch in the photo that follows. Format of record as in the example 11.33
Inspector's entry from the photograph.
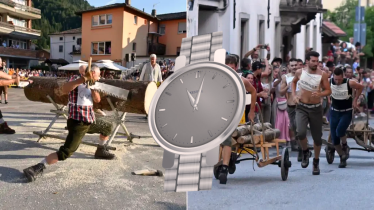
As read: 11.02
